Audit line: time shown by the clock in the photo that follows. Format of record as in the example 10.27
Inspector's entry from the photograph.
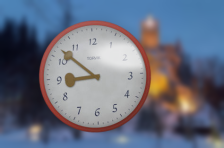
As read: 8.52
